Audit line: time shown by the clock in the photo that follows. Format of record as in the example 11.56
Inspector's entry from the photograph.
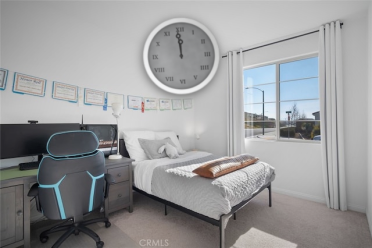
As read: 11.59
